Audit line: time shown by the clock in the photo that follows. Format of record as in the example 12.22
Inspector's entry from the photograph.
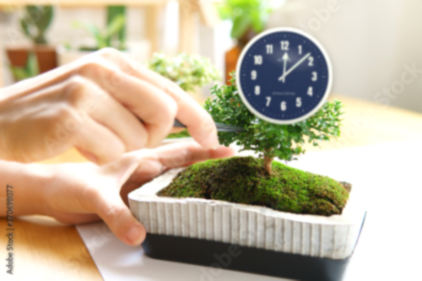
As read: 12.08
